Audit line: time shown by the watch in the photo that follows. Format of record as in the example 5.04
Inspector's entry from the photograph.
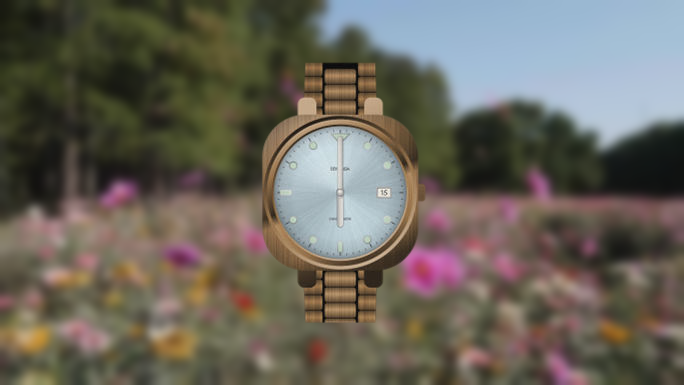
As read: 6.00
